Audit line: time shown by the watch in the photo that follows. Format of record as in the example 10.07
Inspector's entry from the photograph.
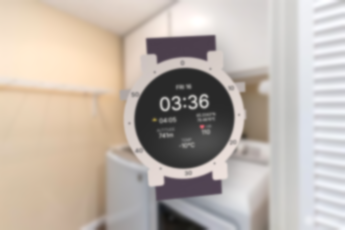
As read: 3.36
